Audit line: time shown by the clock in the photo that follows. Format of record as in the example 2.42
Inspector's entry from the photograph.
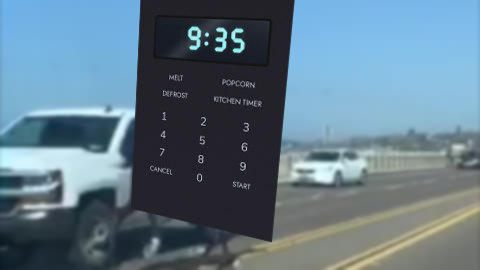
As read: 9.35
